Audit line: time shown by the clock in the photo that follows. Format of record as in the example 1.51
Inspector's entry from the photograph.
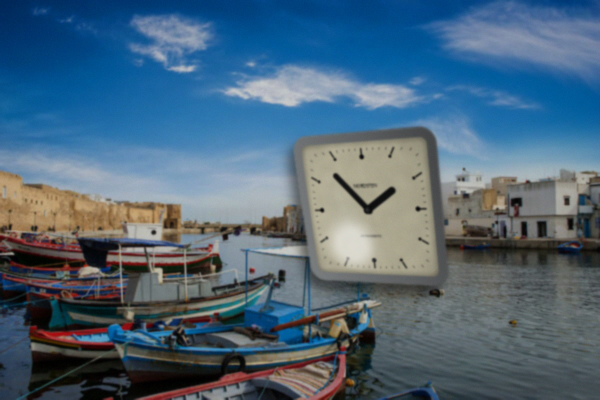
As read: 1.53
